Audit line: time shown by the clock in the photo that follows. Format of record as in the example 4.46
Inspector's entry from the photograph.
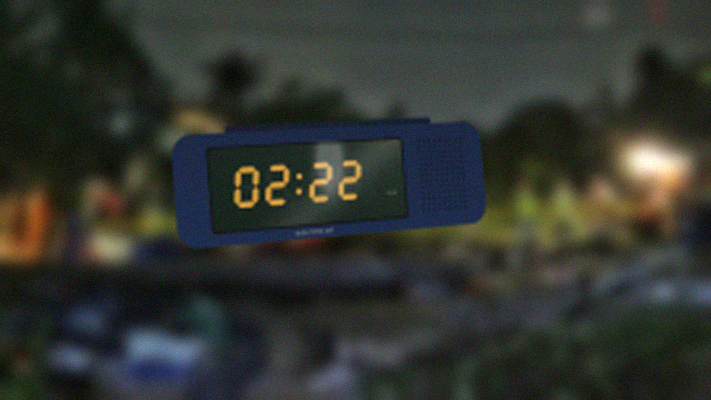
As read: 2.22
